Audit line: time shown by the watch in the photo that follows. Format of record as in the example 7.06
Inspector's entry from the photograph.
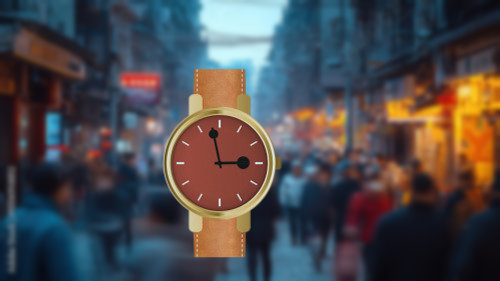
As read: 2.58
